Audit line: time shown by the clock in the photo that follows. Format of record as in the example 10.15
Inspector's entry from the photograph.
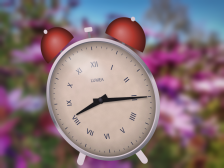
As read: 8.15
